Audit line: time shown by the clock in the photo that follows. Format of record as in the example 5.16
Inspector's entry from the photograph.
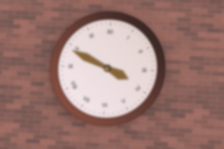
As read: 3.49
